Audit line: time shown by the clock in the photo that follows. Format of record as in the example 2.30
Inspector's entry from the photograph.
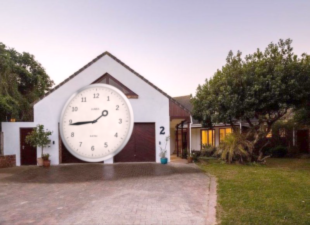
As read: 1.44
